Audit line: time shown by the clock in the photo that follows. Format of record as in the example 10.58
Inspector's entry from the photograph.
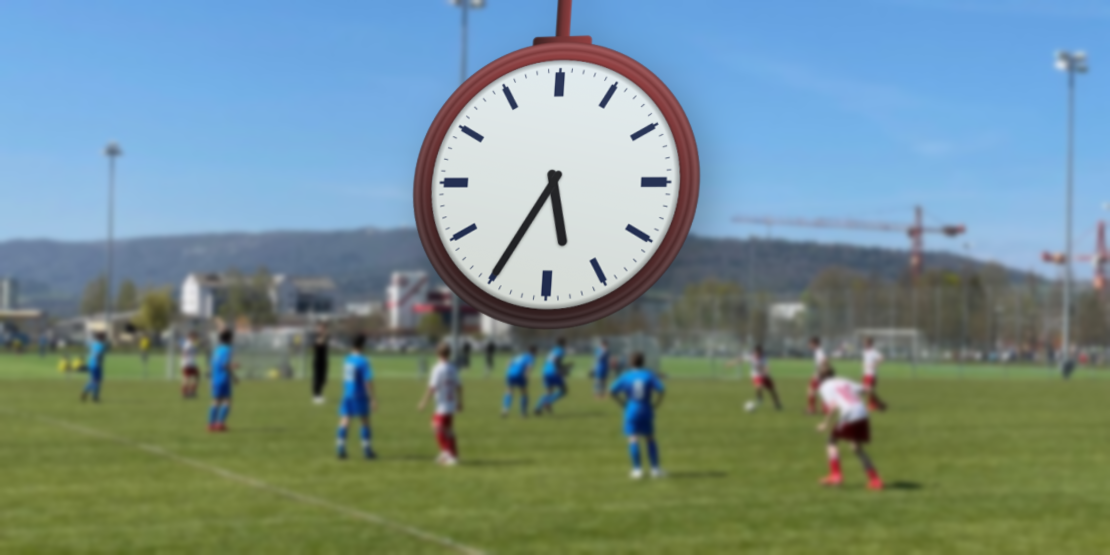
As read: 5.35
